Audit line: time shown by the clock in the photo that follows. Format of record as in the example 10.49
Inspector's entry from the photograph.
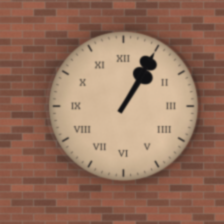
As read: 1.05
